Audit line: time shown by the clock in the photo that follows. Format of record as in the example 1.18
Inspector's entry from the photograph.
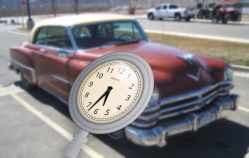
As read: 5.33
